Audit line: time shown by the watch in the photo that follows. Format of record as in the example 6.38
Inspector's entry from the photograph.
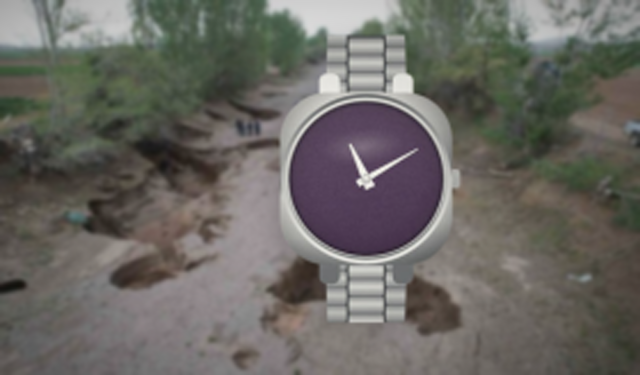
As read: 11.10
